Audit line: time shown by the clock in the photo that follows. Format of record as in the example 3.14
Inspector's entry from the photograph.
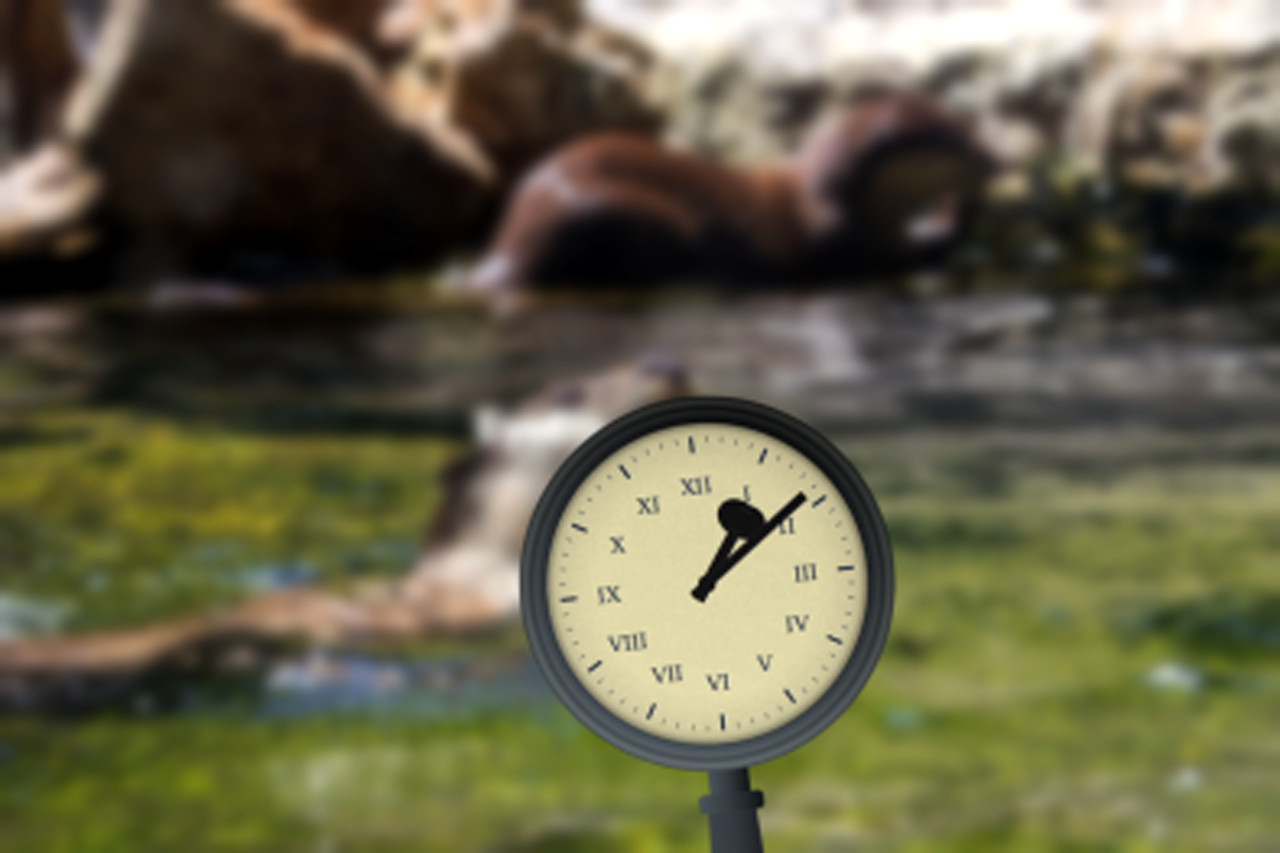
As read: 1.09
